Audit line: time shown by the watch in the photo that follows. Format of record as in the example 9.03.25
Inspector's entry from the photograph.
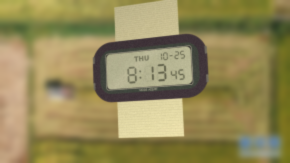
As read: 8.13.45
